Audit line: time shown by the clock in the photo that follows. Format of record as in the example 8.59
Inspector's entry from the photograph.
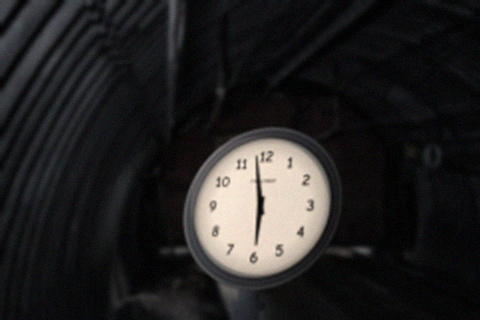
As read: 5.58
